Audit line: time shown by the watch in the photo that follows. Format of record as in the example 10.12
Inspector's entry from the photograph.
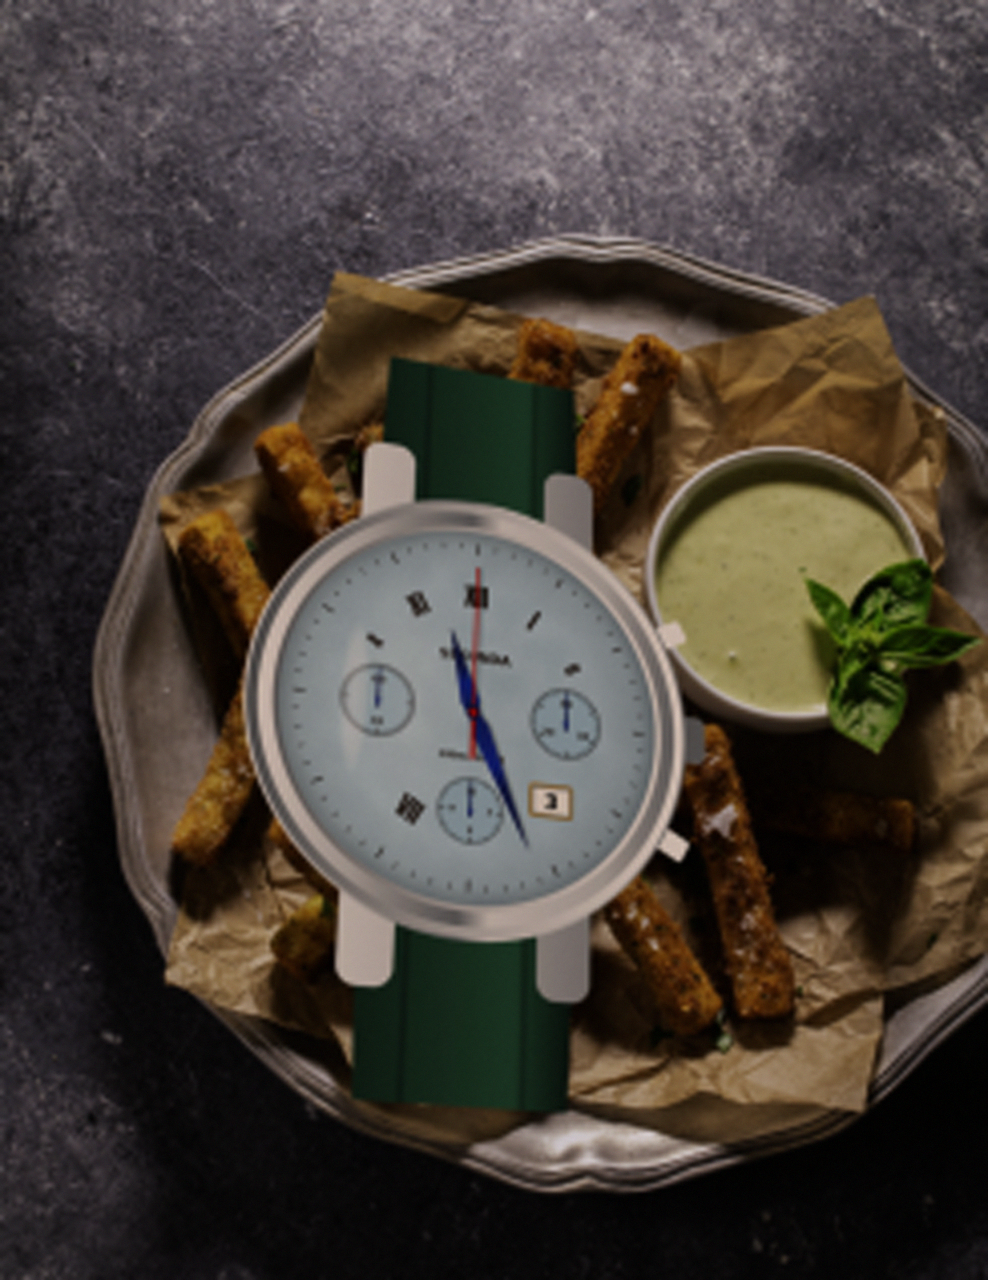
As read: 11.26
